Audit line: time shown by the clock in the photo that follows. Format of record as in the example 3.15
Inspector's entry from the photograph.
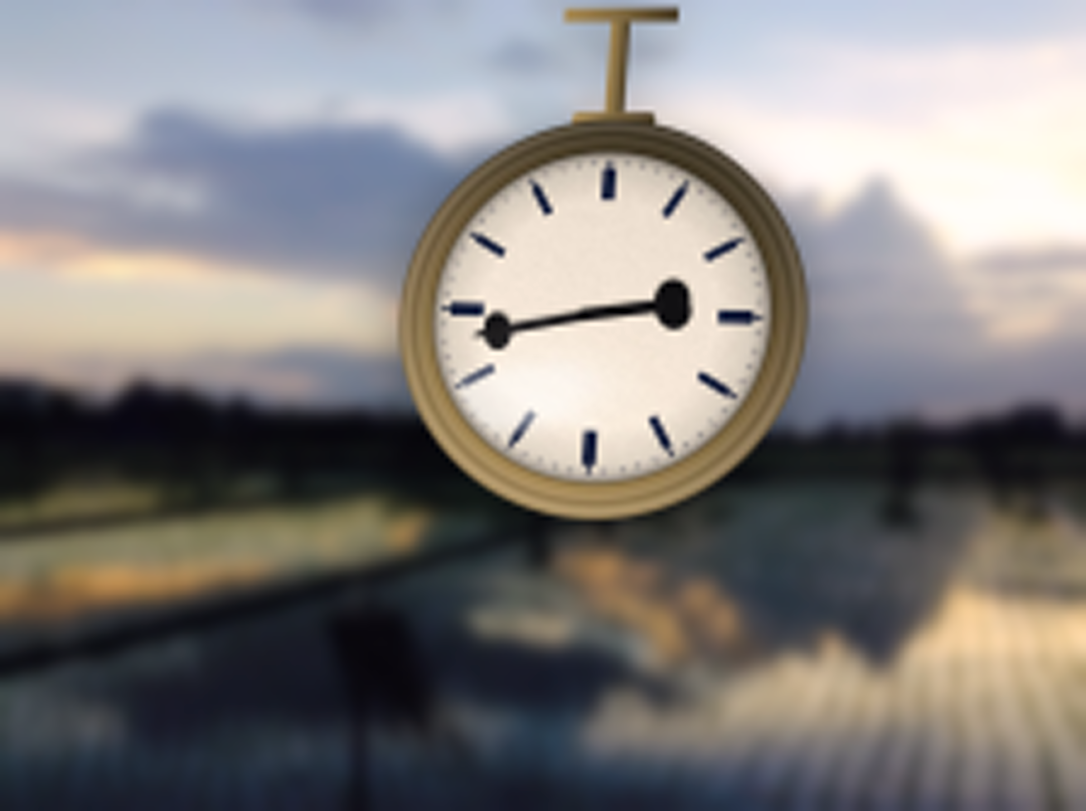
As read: 2.43
